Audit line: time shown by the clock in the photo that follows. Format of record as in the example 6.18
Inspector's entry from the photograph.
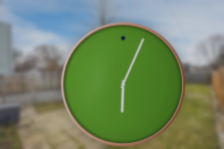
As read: 6.04
